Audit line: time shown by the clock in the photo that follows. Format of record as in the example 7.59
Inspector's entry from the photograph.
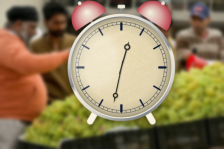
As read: 12.32
